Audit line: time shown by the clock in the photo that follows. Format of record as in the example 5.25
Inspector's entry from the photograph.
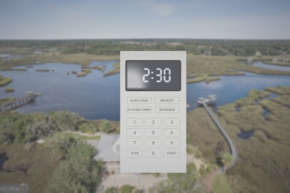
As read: 2.30
